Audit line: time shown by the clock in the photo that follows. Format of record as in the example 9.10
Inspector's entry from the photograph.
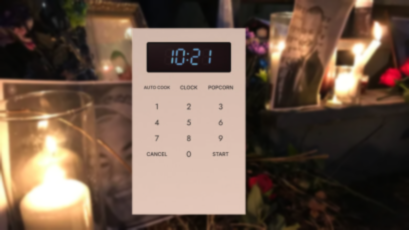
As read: 10.21
